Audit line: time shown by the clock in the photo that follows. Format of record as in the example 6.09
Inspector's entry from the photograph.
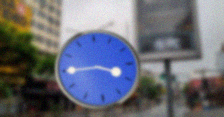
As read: 3.45
